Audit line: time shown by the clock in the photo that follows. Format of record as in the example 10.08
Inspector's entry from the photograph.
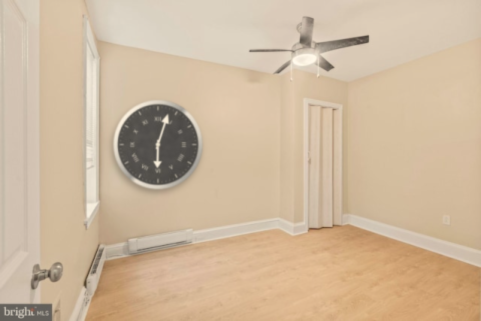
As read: 6.03
